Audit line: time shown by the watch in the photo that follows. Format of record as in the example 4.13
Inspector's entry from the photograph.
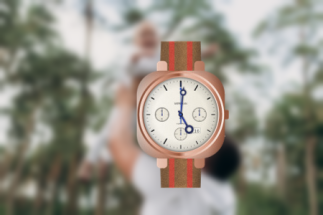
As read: 5.01
